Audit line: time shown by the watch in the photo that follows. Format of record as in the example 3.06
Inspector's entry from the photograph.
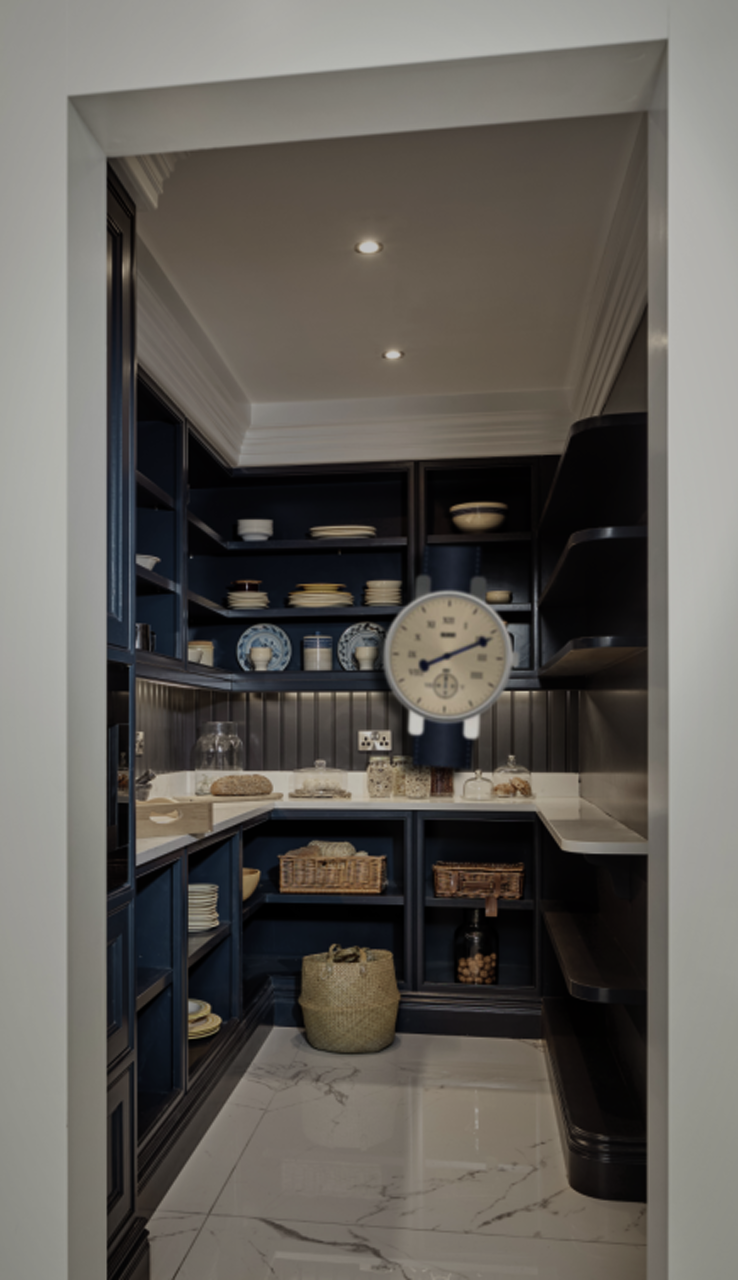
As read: 8.11
